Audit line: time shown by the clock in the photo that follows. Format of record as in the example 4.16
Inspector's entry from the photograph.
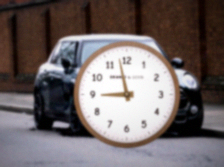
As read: 8.58
